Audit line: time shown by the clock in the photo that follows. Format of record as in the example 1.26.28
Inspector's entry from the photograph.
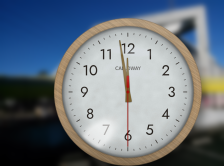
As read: 11.58.30
